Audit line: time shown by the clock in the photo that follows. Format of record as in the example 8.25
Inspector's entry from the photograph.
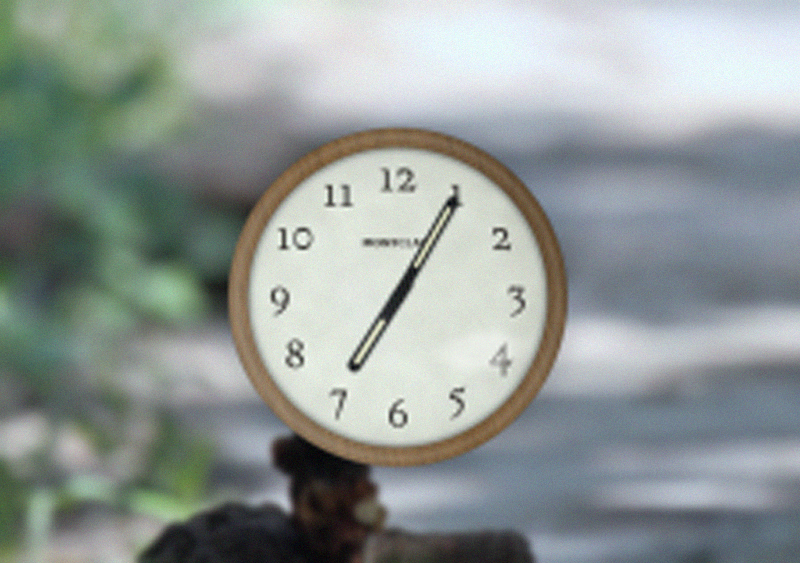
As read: 7.05
